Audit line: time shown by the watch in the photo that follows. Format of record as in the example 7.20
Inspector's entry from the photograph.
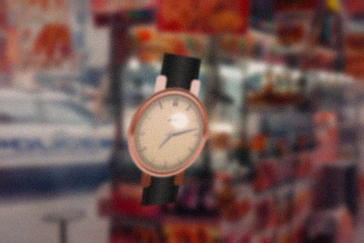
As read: 7.13
